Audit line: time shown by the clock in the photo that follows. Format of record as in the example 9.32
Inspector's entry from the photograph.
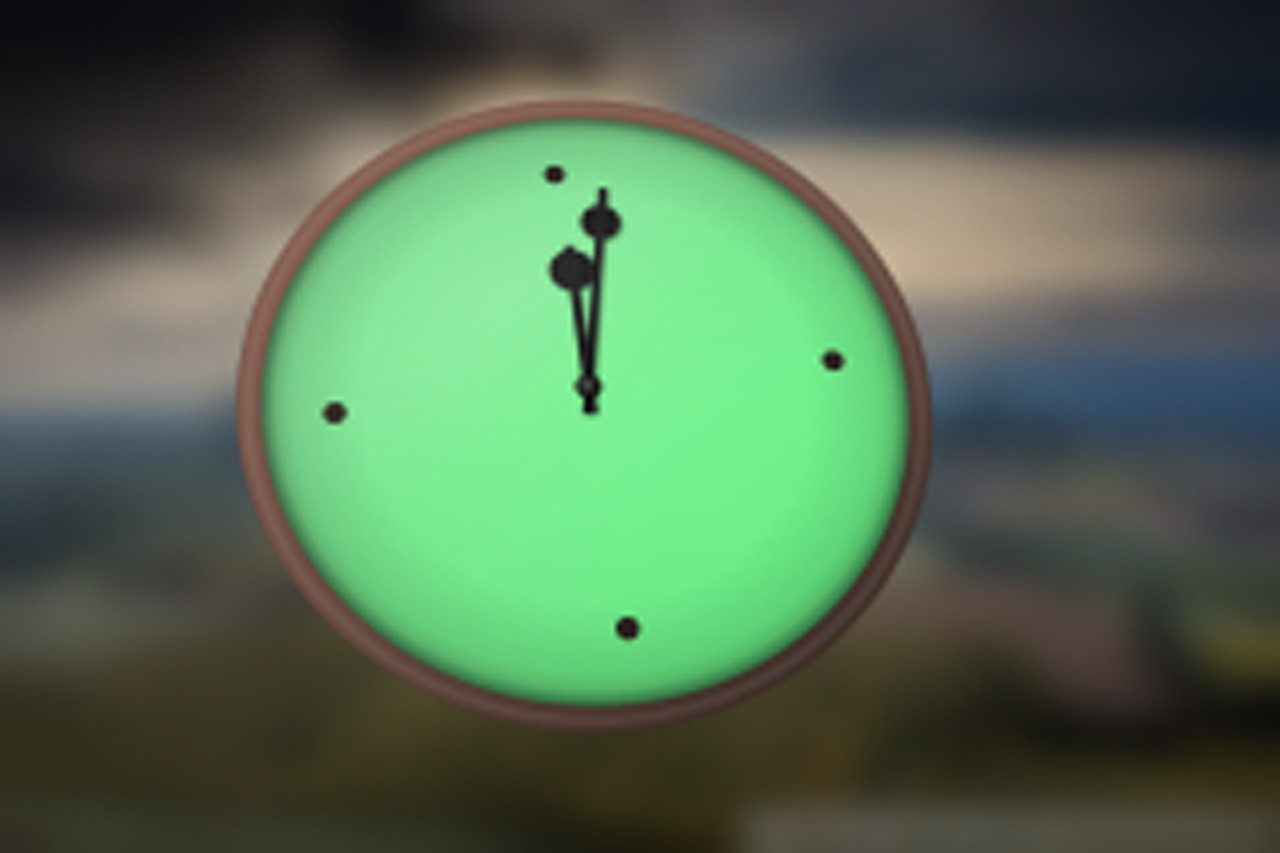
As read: 12.02
